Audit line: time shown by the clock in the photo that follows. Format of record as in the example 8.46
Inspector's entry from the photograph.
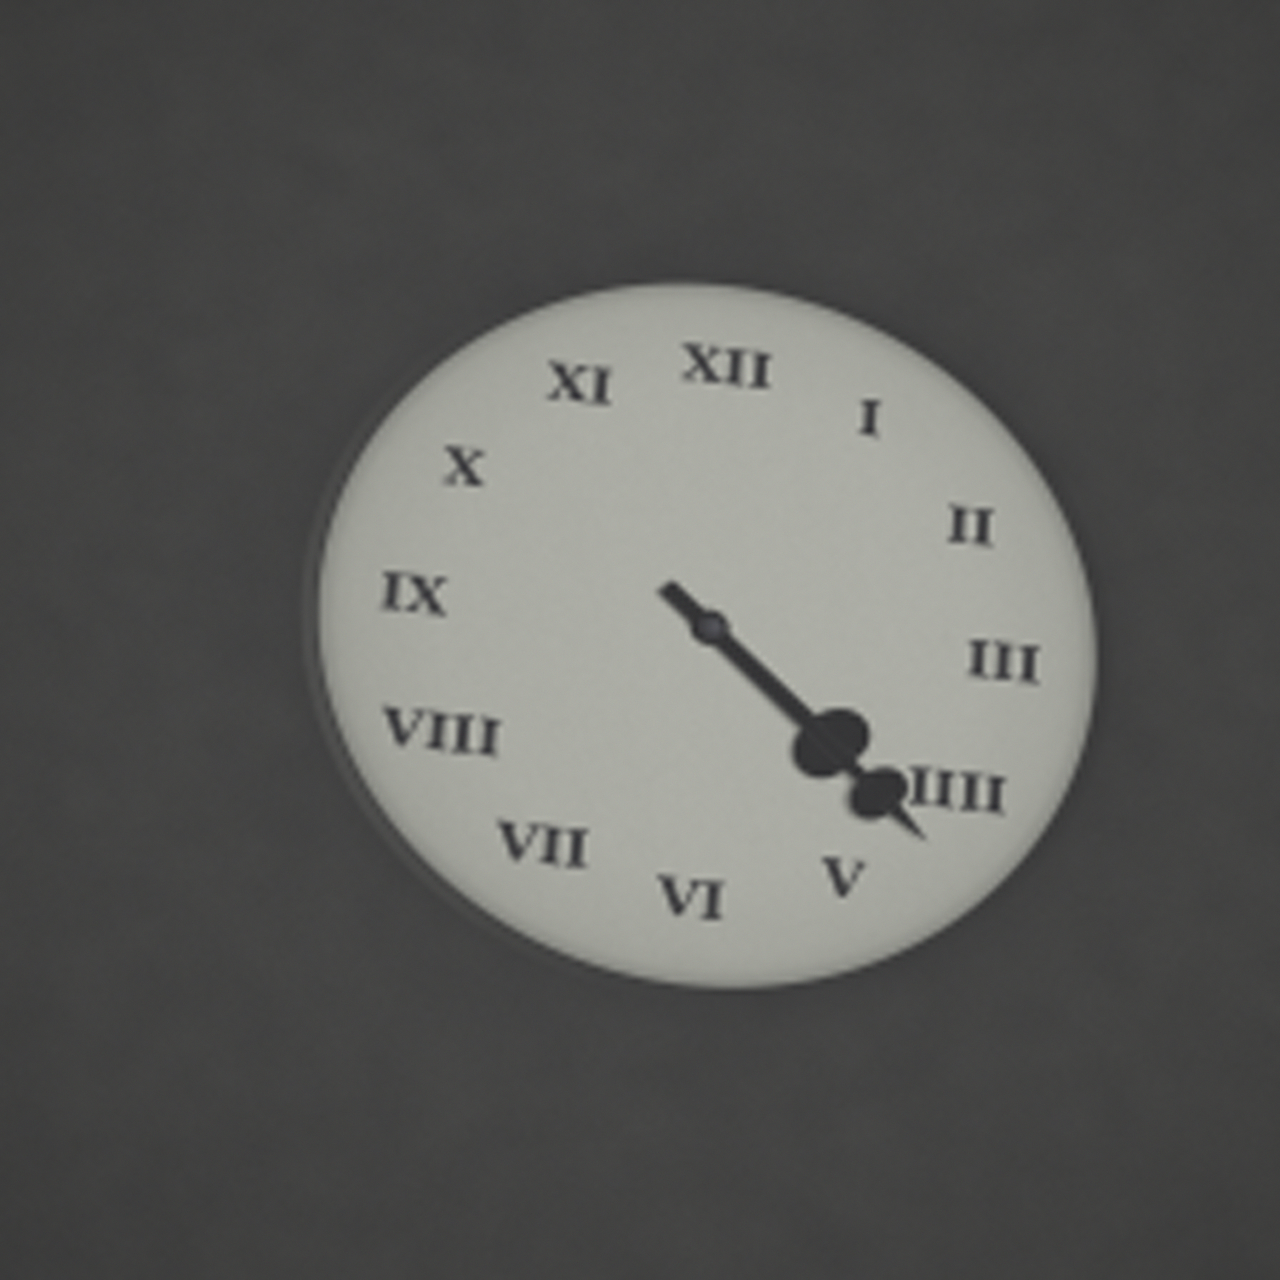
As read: 4.22
